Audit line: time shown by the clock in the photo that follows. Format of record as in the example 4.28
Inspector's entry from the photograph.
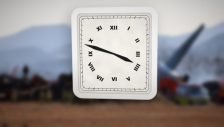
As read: 3.48
